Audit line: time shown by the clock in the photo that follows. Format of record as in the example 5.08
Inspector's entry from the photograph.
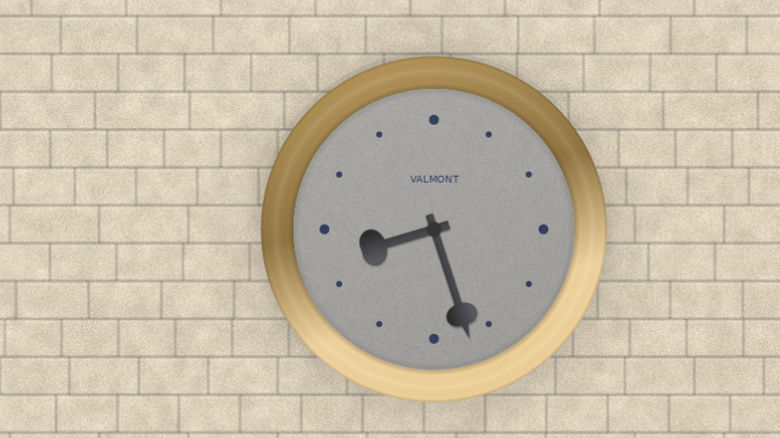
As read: 8.27
